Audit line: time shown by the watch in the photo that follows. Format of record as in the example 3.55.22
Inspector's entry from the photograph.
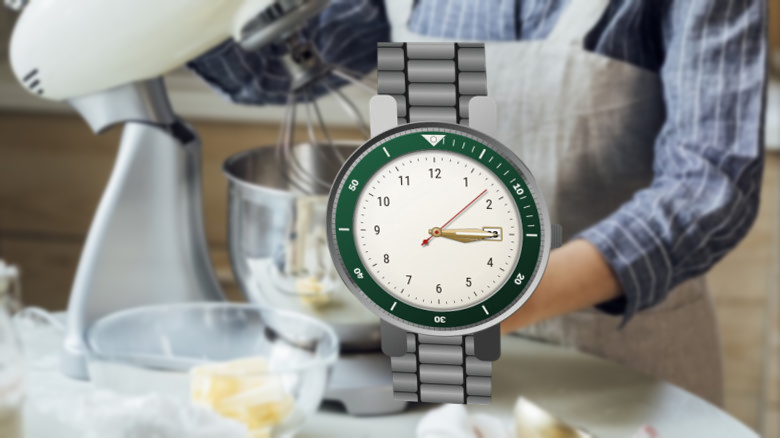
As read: 3.15.08
